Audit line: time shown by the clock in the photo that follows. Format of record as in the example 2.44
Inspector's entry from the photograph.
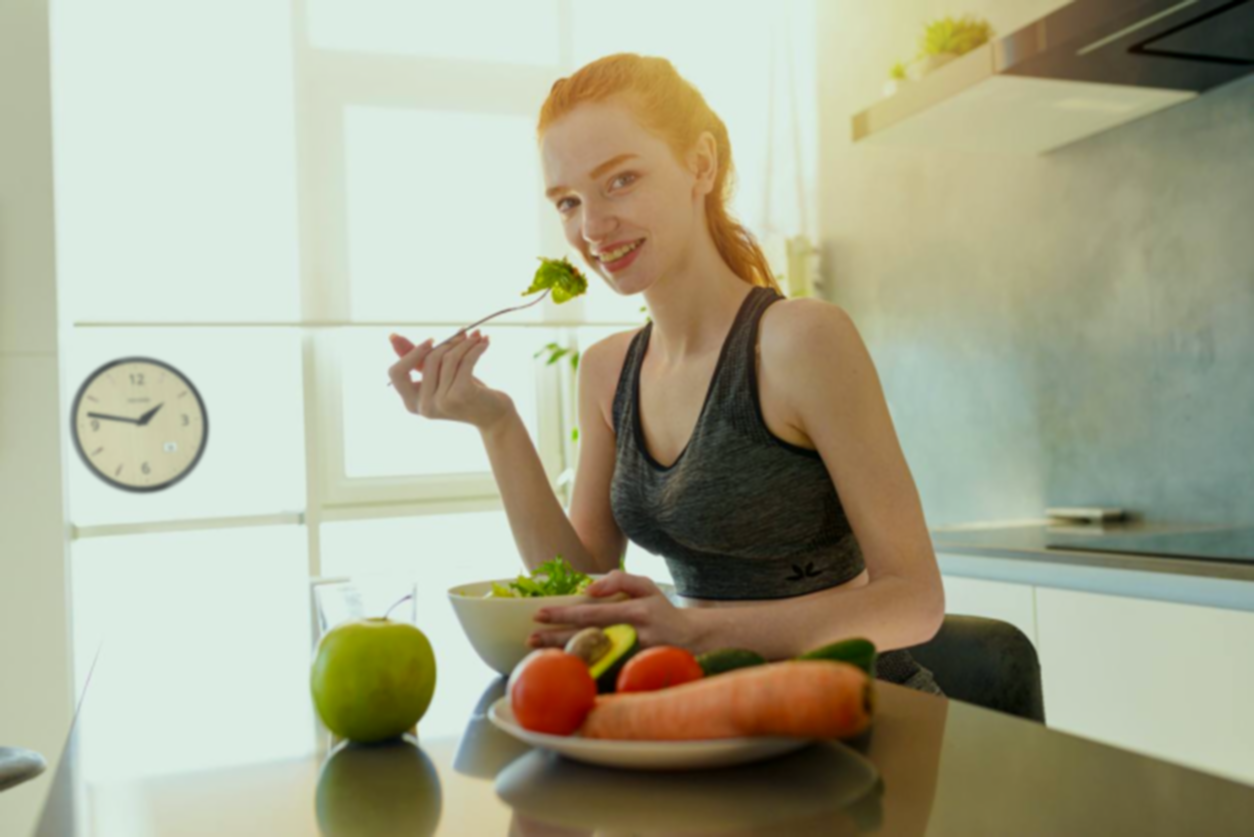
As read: 1.47
